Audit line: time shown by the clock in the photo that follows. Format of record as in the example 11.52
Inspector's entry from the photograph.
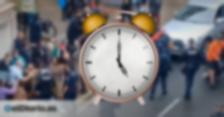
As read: 5.00
